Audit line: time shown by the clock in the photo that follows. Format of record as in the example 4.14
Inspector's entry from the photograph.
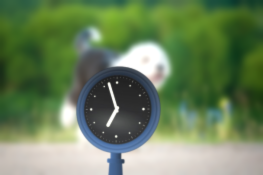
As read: 6.57
